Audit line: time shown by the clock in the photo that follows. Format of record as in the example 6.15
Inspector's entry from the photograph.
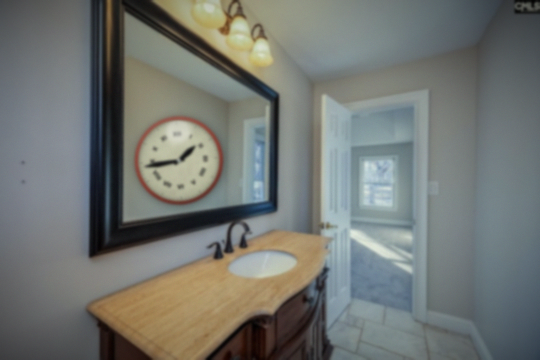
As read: 1.44
